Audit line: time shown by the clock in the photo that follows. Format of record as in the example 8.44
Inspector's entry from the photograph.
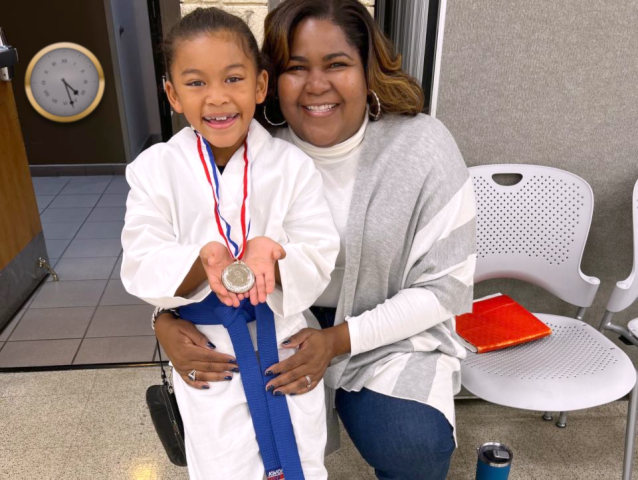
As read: 4.27
